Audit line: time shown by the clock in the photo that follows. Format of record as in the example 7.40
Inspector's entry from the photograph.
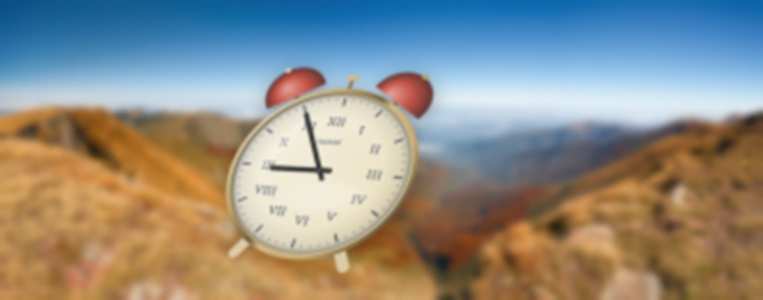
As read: 8.55
